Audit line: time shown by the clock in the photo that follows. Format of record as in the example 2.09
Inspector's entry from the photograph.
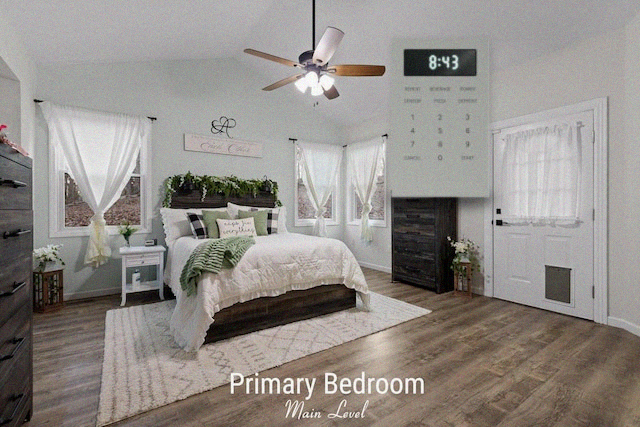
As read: 8.43
